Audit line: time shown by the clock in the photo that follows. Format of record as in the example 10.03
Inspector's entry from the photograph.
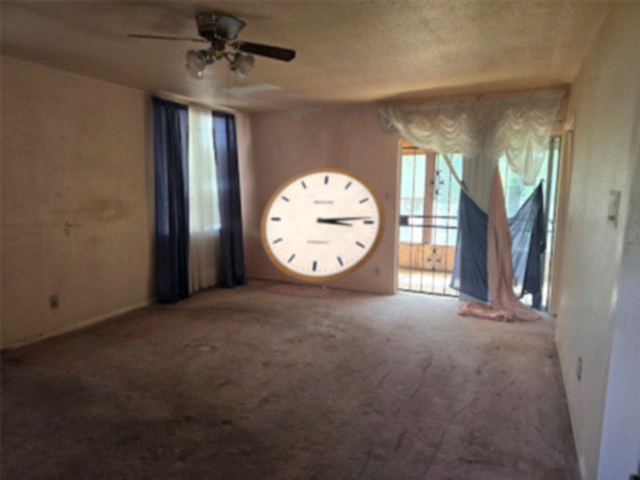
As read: 3.14
